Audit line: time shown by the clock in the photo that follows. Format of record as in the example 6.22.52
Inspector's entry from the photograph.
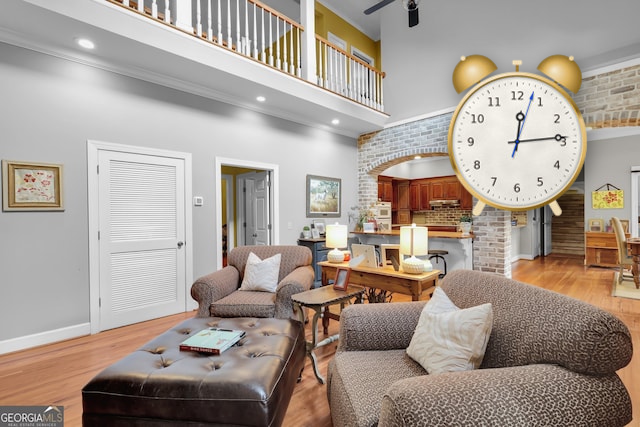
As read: 12.14.03
